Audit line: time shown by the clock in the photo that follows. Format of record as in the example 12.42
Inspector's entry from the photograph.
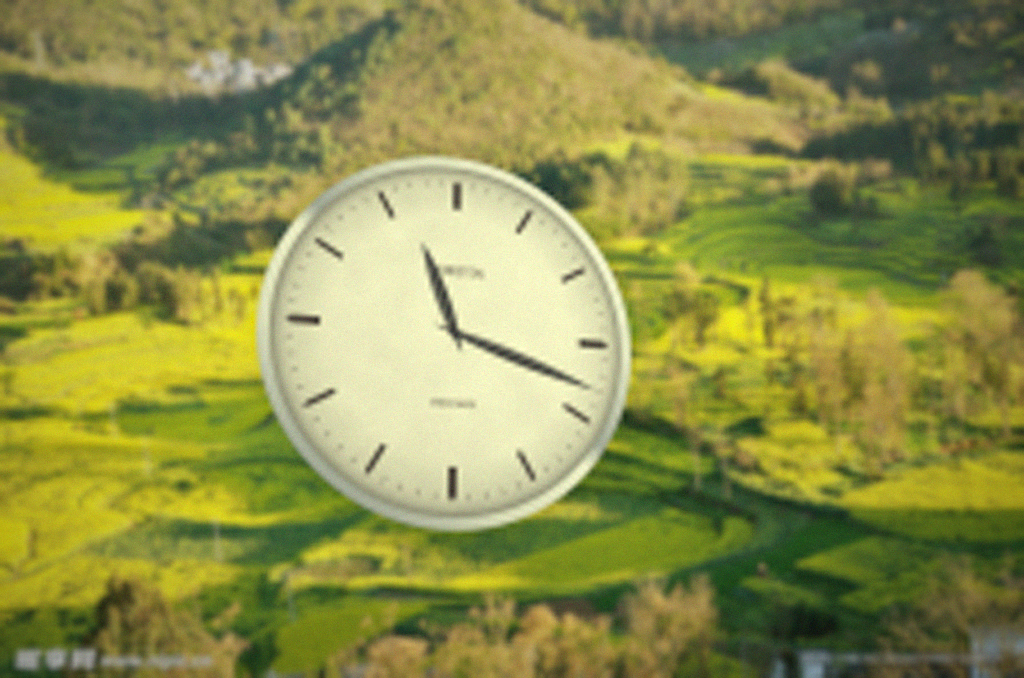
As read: 11.18
